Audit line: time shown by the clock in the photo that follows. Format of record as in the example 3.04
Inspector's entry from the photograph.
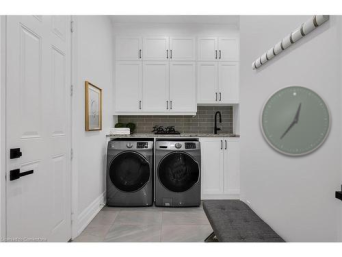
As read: 12.37
